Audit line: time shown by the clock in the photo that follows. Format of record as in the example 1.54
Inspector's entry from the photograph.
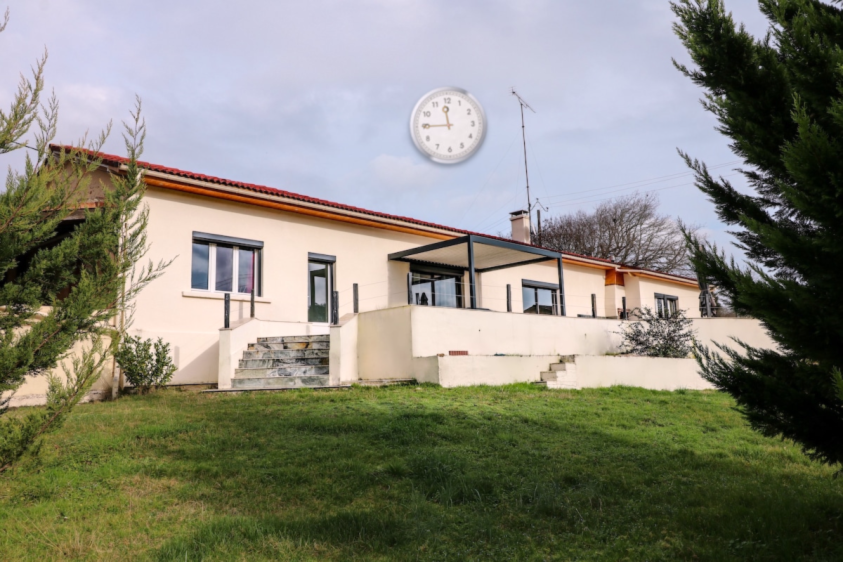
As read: 11.45
